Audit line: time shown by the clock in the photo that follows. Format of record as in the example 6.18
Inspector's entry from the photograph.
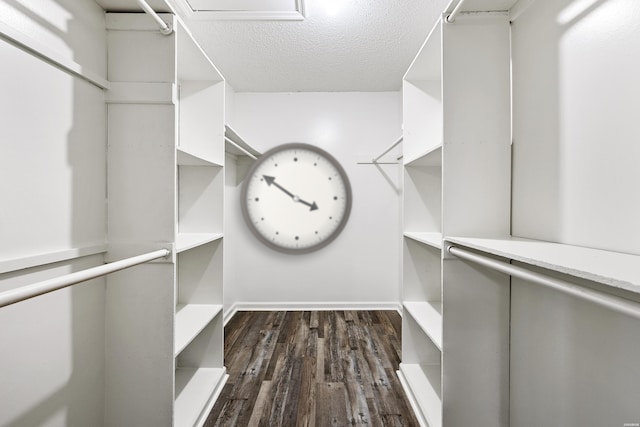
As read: 3.51
